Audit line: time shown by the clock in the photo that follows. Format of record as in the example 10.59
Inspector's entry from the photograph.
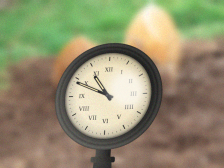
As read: 10.49
